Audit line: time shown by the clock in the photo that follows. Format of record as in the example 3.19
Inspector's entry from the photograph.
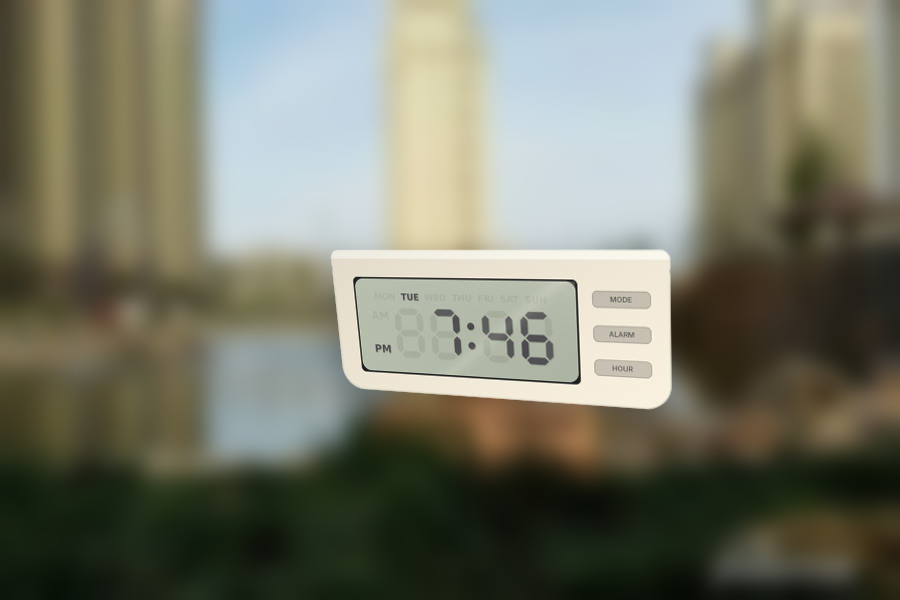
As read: 7.46
